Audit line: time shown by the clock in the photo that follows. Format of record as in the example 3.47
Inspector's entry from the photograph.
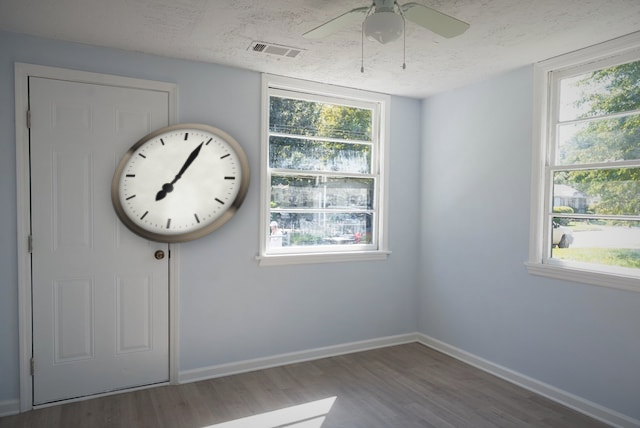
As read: 7.04
